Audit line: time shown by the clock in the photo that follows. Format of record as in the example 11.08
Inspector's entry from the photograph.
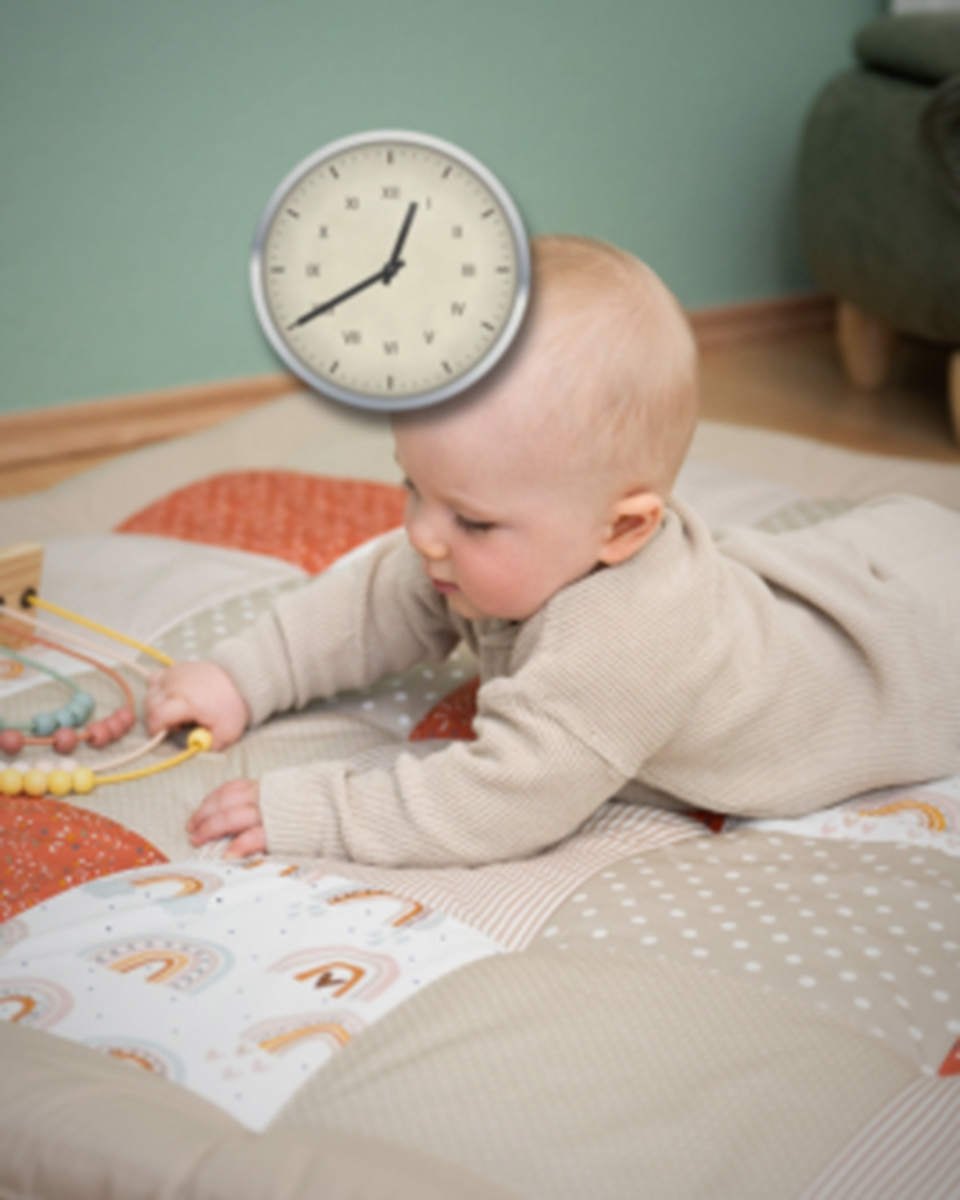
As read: 12.40
